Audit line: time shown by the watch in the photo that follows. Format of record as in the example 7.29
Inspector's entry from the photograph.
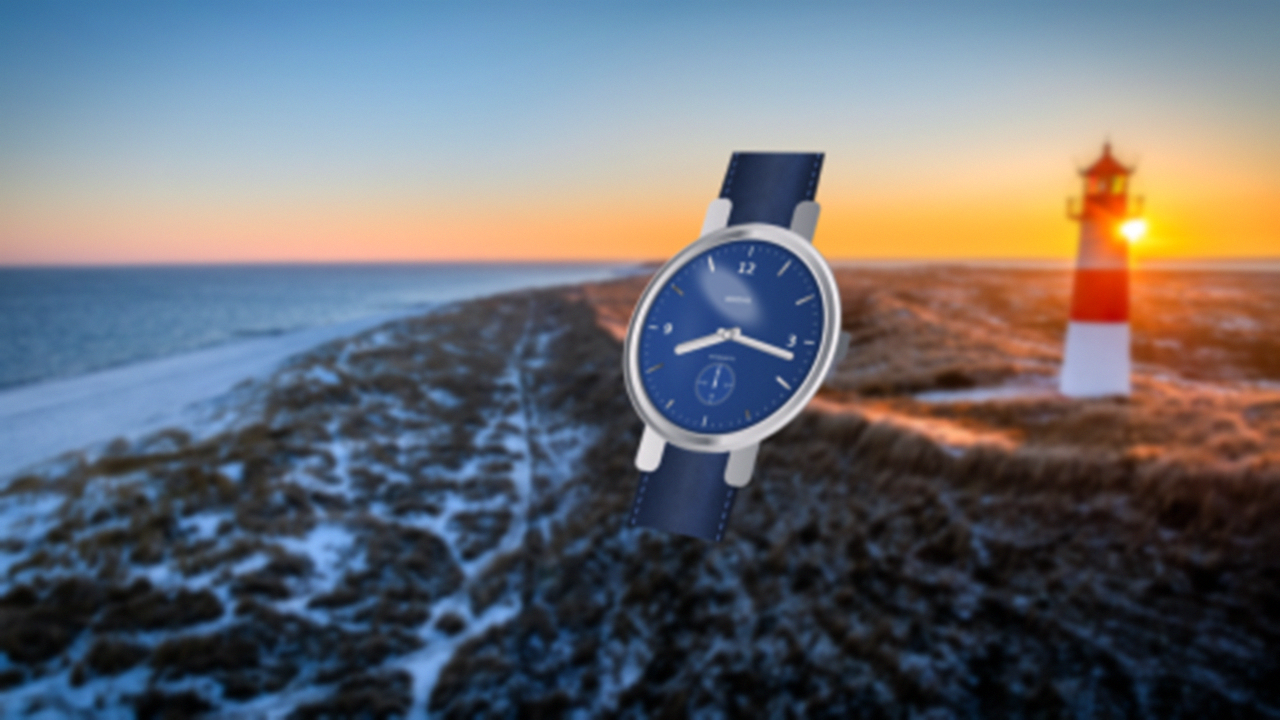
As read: 8.17
